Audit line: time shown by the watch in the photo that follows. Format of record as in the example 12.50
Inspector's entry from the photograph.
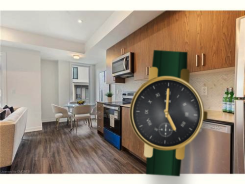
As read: 5.00
